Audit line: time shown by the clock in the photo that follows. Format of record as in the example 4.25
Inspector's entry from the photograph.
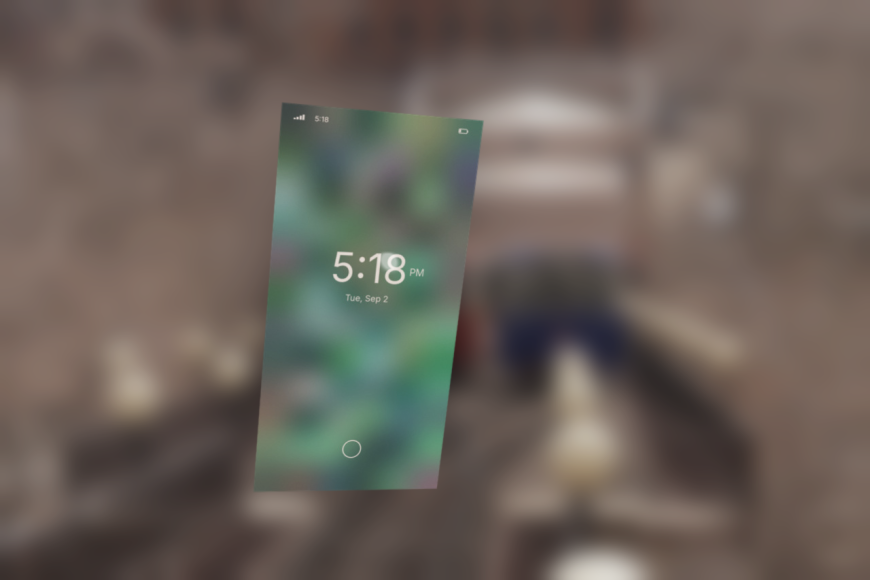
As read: 5.18
